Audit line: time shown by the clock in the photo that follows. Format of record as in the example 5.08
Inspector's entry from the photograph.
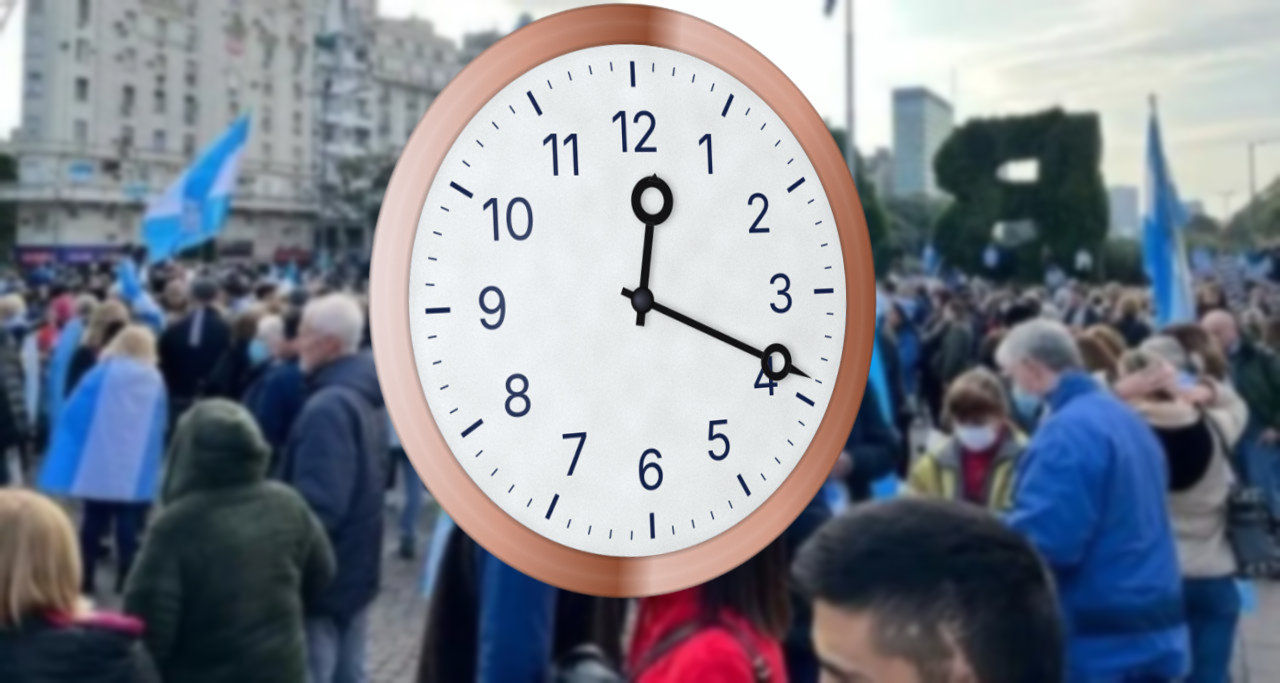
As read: 12.19
